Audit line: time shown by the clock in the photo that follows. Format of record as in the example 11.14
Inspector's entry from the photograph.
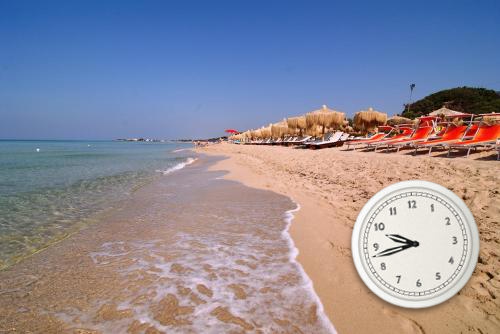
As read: 9.43
